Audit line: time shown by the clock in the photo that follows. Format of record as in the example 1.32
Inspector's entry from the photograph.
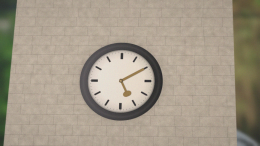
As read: 5.10
